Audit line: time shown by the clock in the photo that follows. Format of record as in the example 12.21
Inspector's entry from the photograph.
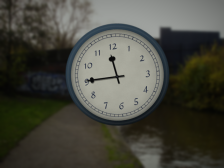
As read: 11.45
